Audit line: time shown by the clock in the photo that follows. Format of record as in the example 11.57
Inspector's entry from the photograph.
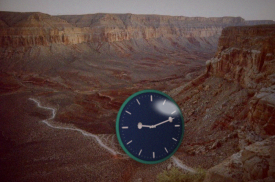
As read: 9.12
